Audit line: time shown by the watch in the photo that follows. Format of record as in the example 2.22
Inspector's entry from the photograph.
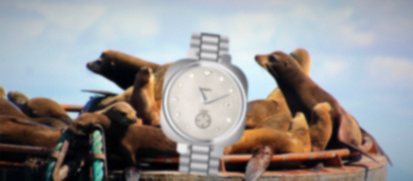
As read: 11.11
